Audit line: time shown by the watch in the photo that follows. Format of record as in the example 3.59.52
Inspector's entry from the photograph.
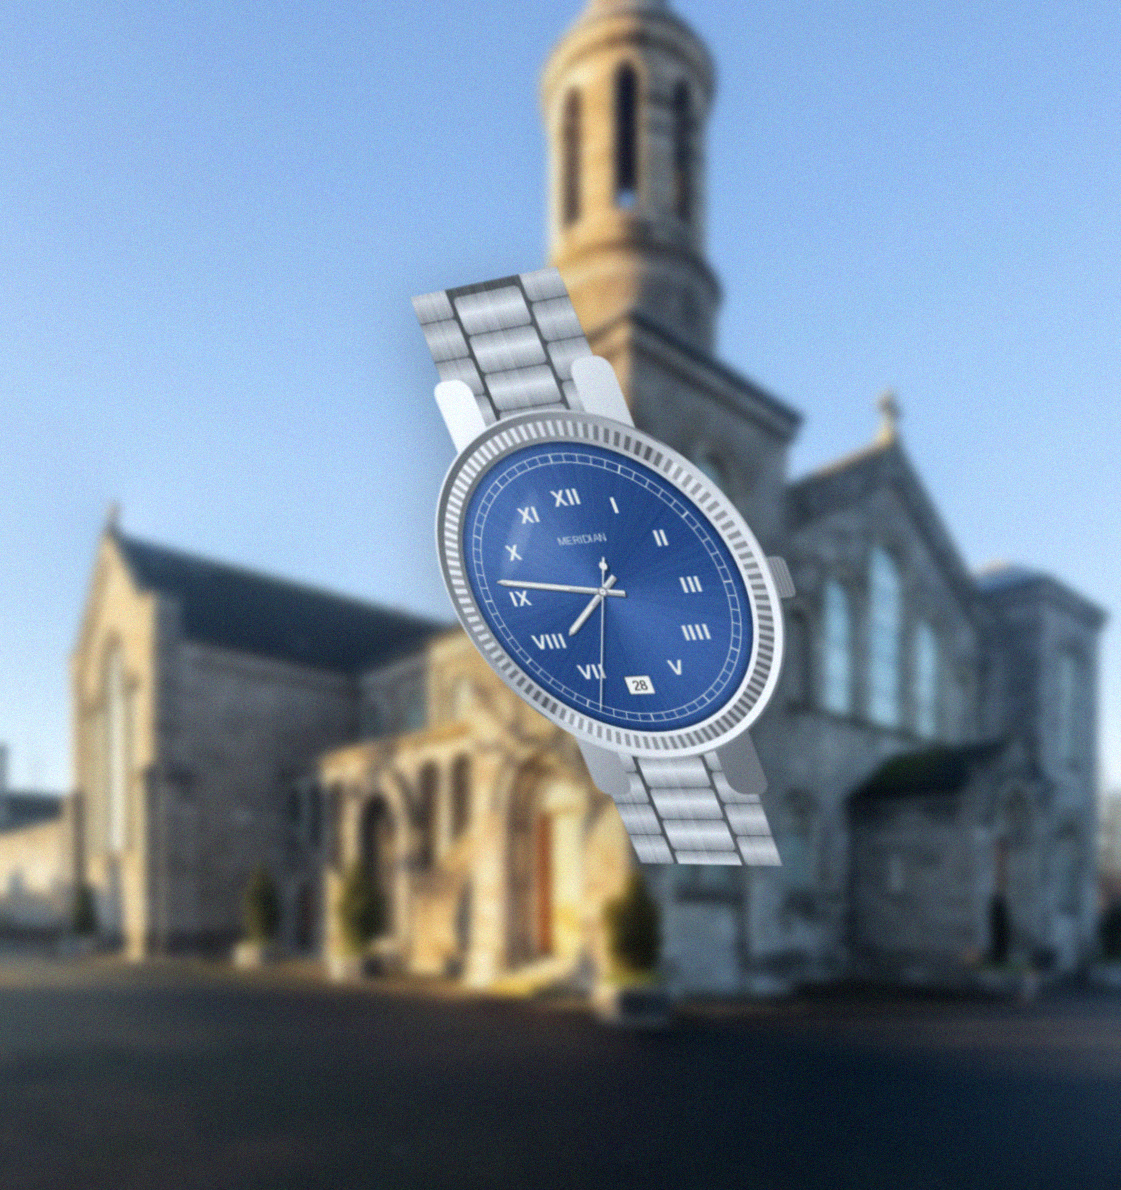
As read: 7.46.34
